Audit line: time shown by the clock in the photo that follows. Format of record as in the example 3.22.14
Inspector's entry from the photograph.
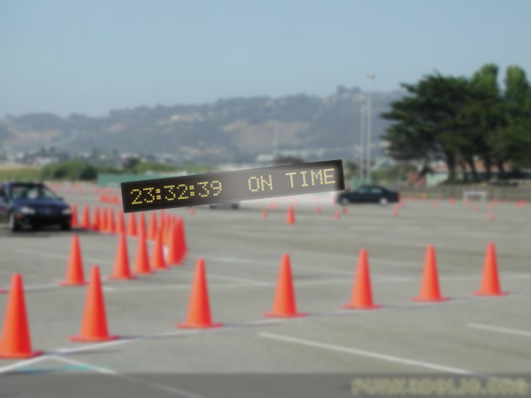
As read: 23.32.39
